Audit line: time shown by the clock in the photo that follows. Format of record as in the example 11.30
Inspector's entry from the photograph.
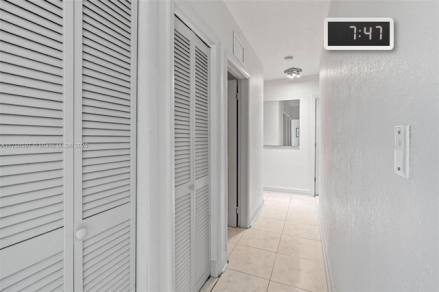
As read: 7.47
